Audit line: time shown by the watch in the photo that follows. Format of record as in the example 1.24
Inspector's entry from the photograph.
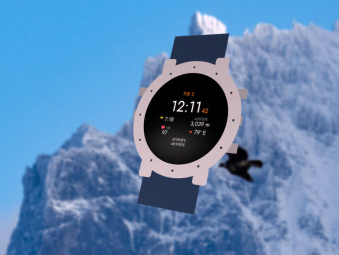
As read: 12.11
